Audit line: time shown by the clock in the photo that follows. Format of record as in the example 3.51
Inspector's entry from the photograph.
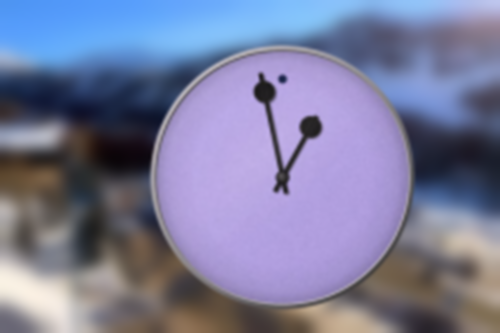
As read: 12.58
